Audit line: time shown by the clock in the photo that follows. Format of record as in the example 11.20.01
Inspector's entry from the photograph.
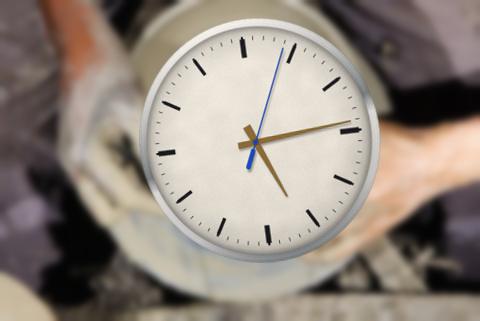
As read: 5.14.04
